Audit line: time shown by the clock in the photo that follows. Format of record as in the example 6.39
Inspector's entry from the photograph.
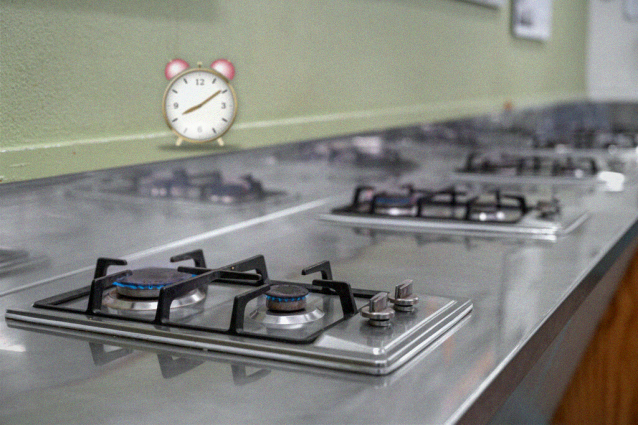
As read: 8.09
